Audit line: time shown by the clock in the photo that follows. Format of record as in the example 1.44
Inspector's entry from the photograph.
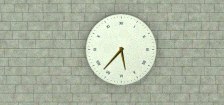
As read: 5.37
